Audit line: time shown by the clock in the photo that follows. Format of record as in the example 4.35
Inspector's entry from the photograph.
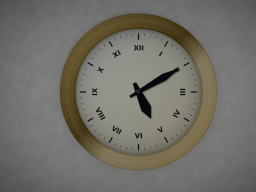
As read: 5.10
